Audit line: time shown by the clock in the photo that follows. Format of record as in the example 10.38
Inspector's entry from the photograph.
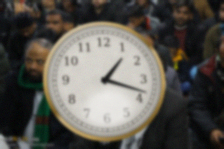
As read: 1.18
